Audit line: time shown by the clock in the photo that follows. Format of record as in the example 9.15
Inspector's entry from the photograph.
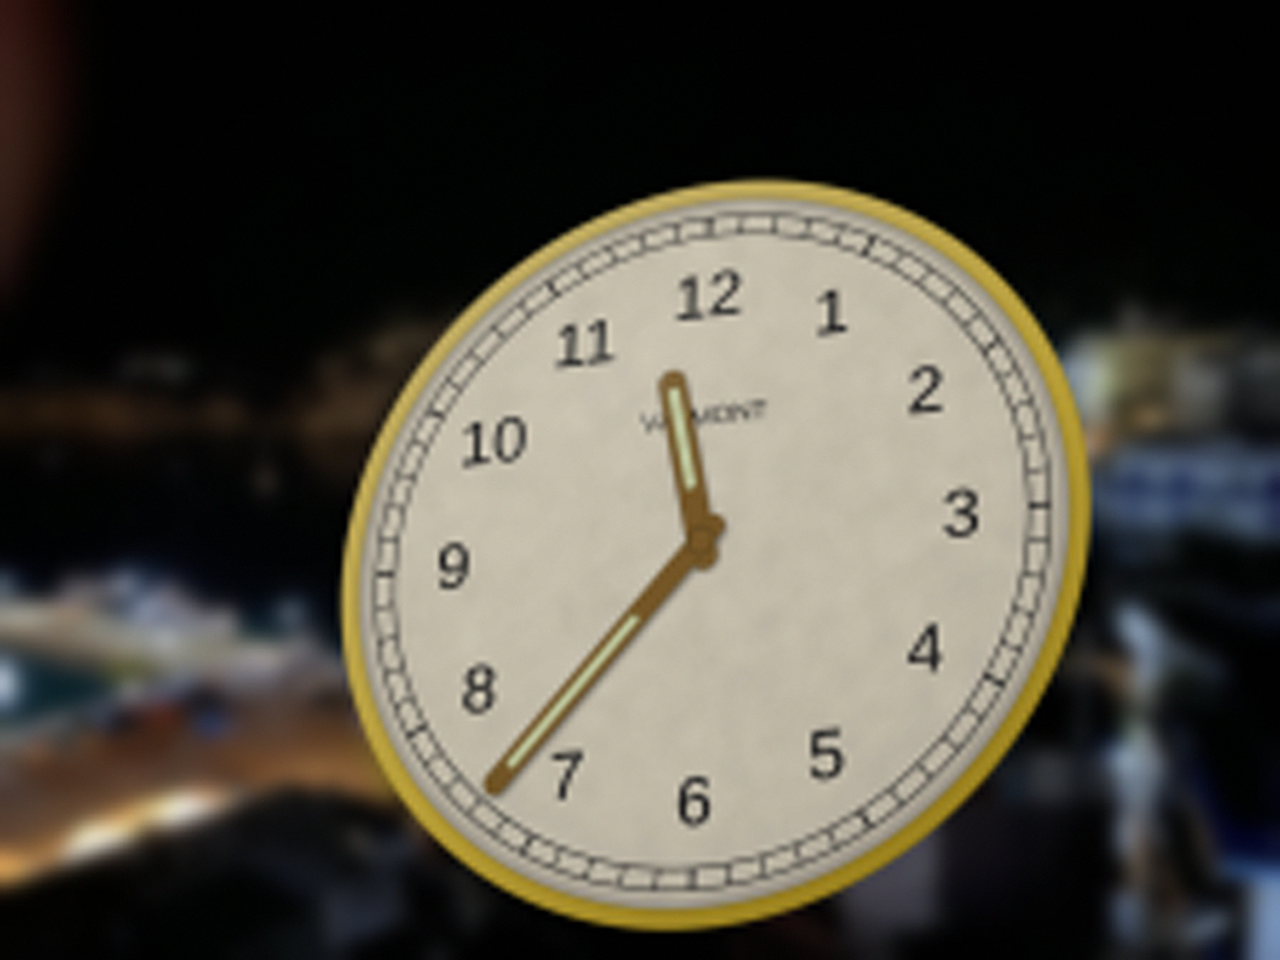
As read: 11.37
